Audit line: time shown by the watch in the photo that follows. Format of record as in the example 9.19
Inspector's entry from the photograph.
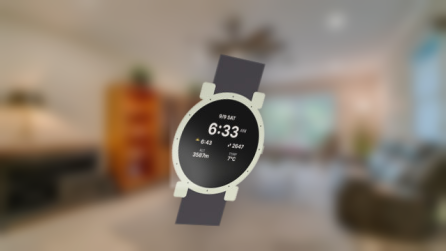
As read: 6.33
